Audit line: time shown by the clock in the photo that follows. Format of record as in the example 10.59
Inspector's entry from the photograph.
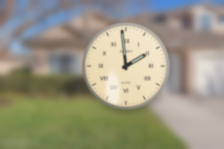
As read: 1.59
